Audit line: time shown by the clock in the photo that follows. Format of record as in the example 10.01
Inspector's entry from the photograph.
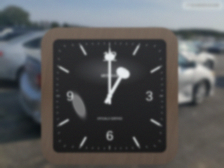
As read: 1.00
